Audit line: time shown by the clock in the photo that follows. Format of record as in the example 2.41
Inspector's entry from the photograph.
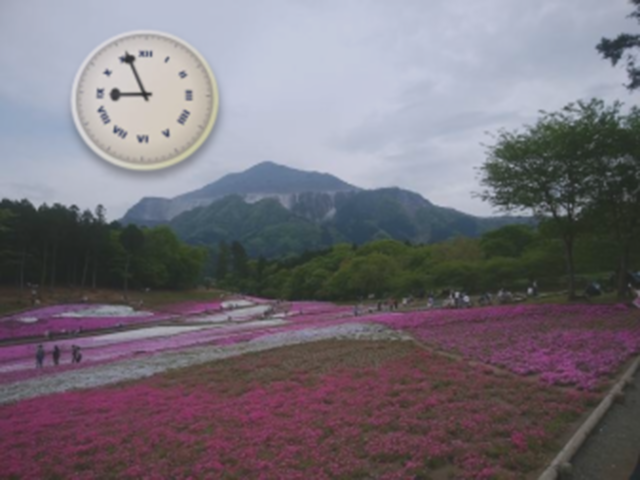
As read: 8.56
